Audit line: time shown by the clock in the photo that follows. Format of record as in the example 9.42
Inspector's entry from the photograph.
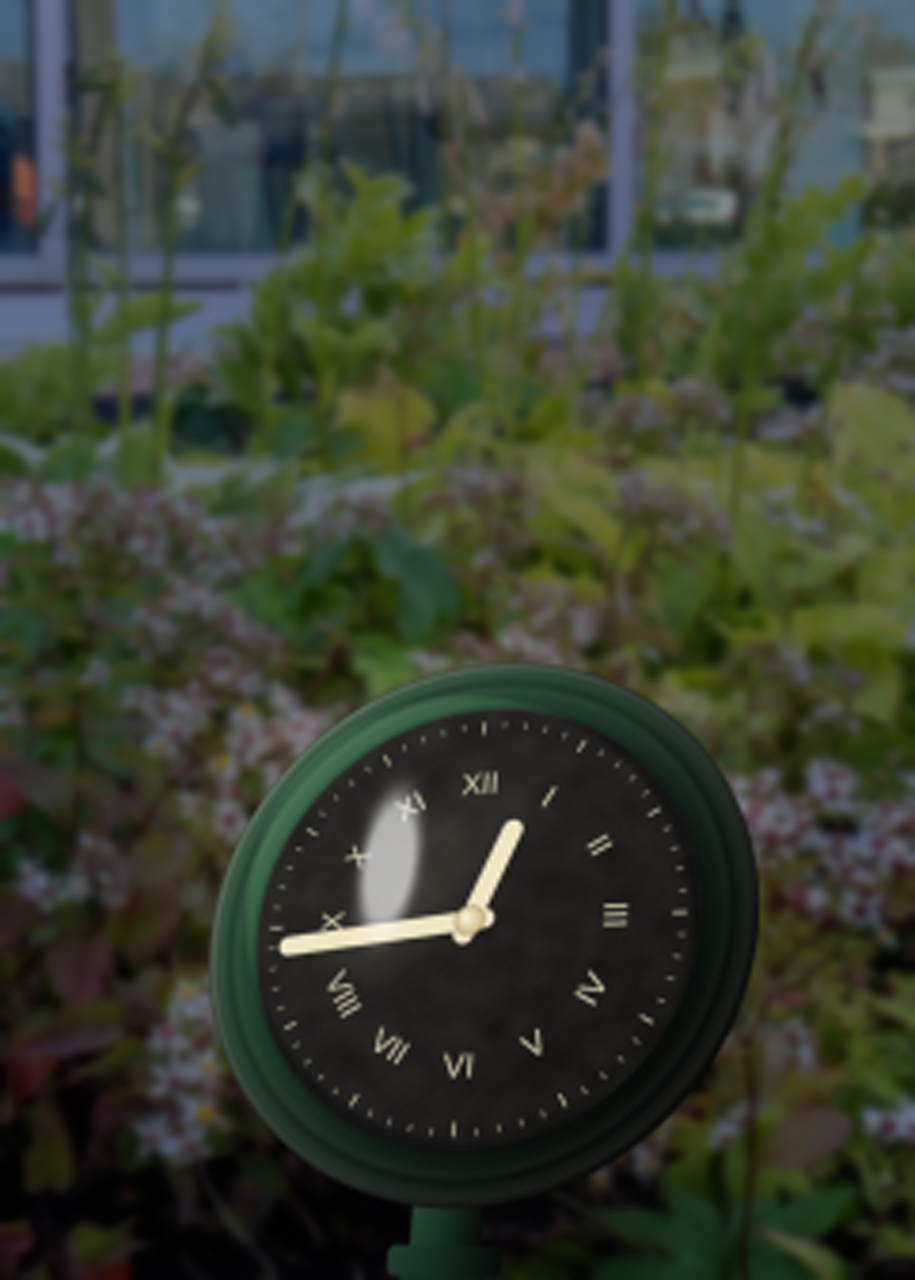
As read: 12.44
